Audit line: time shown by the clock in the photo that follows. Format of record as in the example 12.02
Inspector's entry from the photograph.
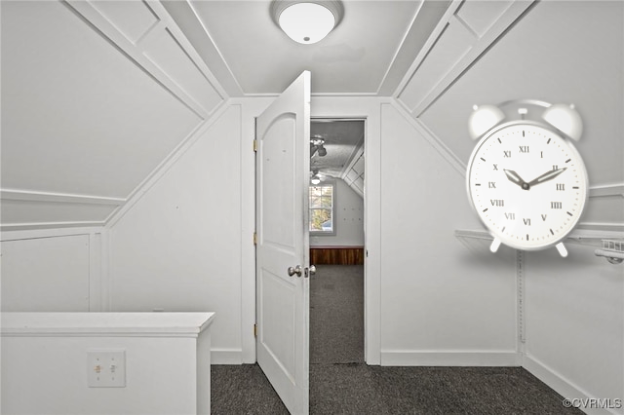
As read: 10.11
